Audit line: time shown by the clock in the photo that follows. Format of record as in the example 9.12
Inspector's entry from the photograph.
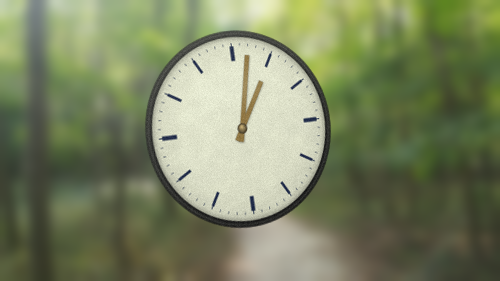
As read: 1.02
